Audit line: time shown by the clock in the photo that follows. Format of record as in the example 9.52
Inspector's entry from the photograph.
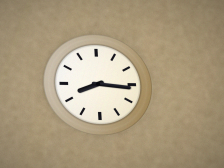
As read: 8.16
